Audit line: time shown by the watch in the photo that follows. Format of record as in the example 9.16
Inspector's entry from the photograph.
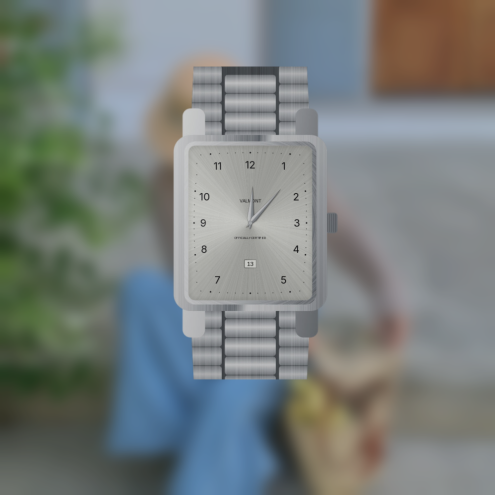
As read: 12.07
